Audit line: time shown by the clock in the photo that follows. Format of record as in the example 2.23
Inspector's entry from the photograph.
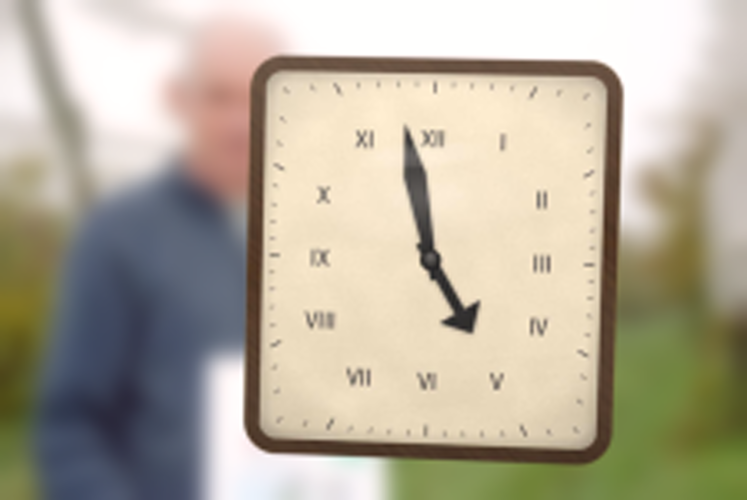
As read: 4.58
